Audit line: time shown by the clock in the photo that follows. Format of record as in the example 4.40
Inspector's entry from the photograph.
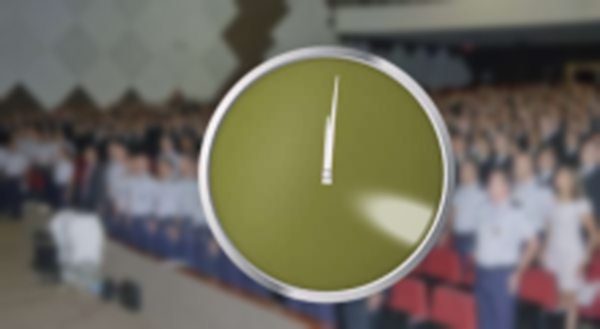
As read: 12.01
